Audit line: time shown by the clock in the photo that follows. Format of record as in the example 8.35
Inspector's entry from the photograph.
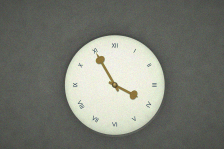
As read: 3.55
